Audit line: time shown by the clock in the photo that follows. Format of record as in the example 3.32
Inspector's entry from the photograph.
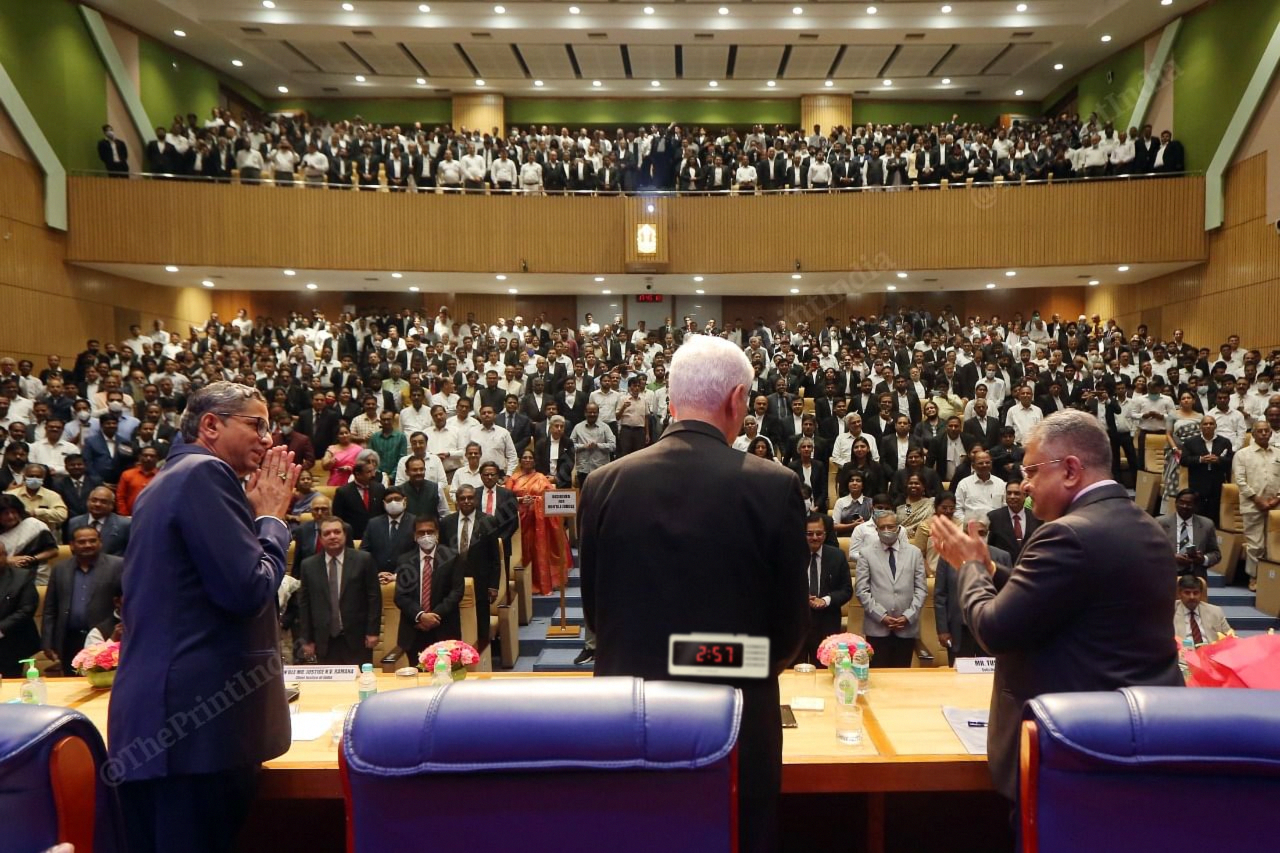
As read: 2.57
